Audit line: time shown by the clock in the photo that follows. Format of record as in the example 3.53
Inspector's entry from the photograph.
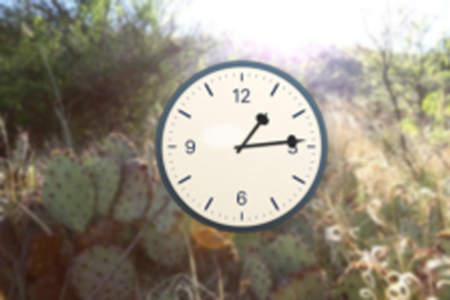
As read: 1.14
